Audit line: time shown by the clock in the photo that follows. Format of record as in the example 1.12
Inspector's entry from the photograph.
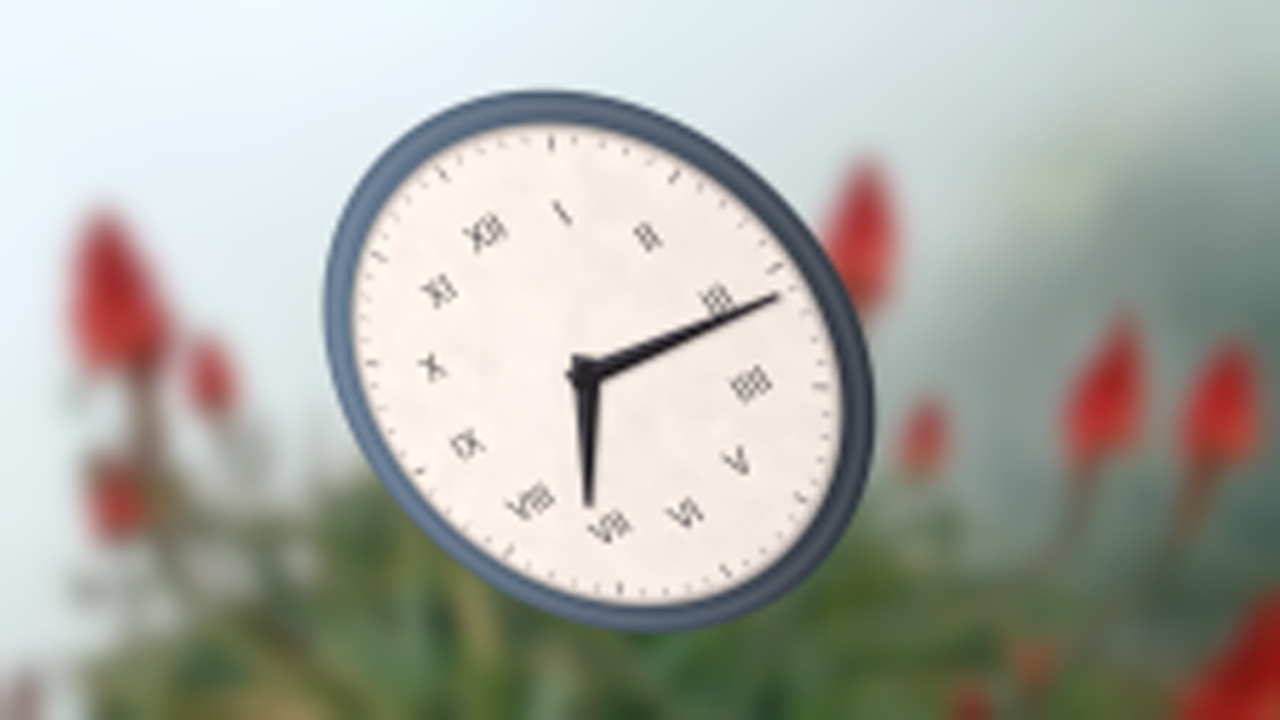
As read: 7.16
